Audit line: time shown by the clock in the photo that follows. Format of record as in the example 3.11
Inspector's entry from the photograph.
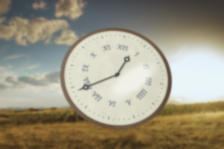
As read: 12.39
